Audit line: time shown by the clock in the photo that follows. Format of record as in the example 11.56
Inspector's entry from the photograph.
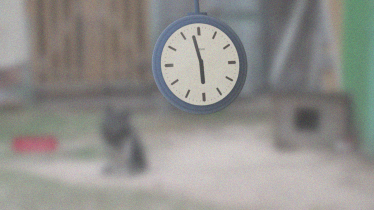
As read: 5.58
